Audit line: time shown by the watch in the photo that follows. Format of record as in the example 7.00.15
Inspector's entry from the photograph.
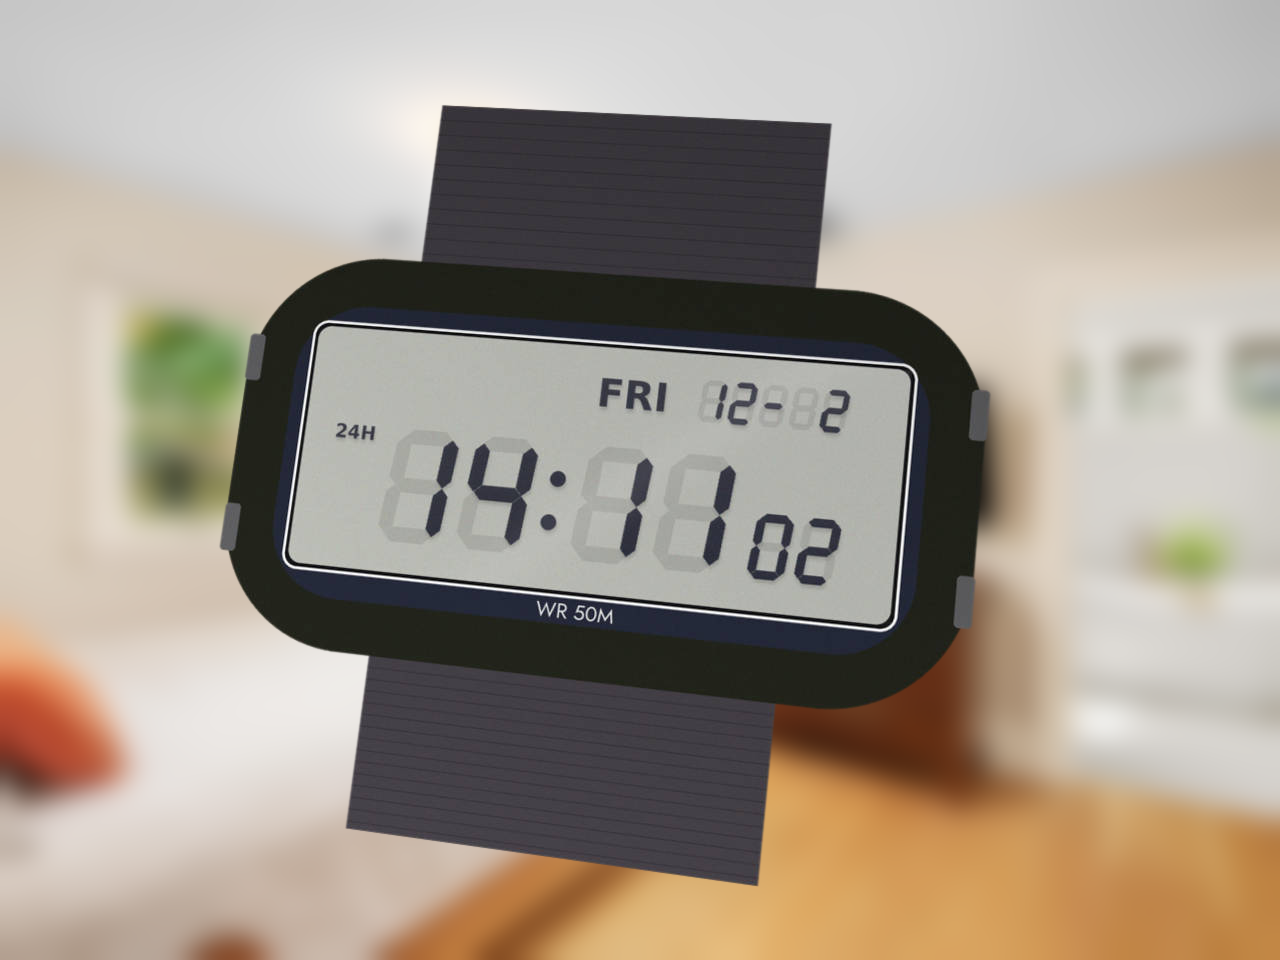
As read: 14.11.02
